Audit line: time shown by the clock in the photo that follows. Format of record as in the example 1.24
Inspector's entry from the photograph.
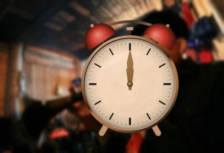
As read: 12.00
